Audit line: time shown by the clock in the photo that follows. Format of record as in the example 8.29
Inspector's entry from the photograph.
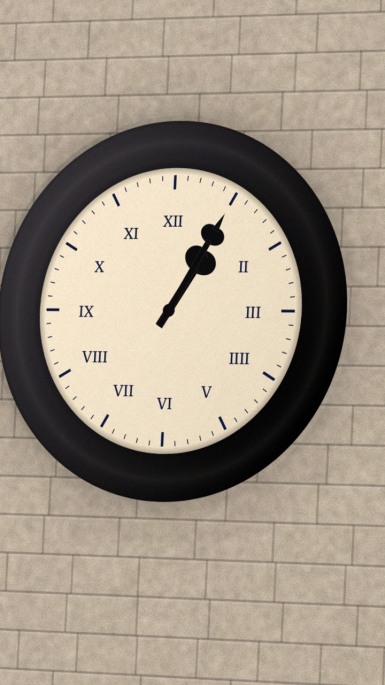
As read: 1.05
